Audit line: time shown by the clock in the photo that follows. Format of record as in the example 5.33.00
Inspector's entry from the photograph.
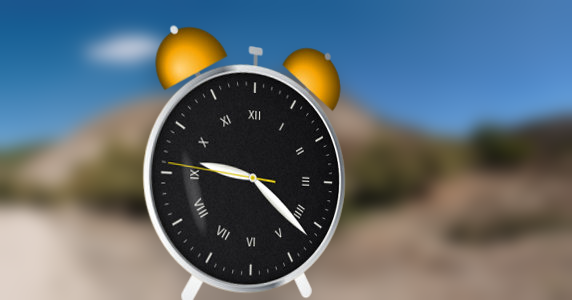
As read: 9.21.46
